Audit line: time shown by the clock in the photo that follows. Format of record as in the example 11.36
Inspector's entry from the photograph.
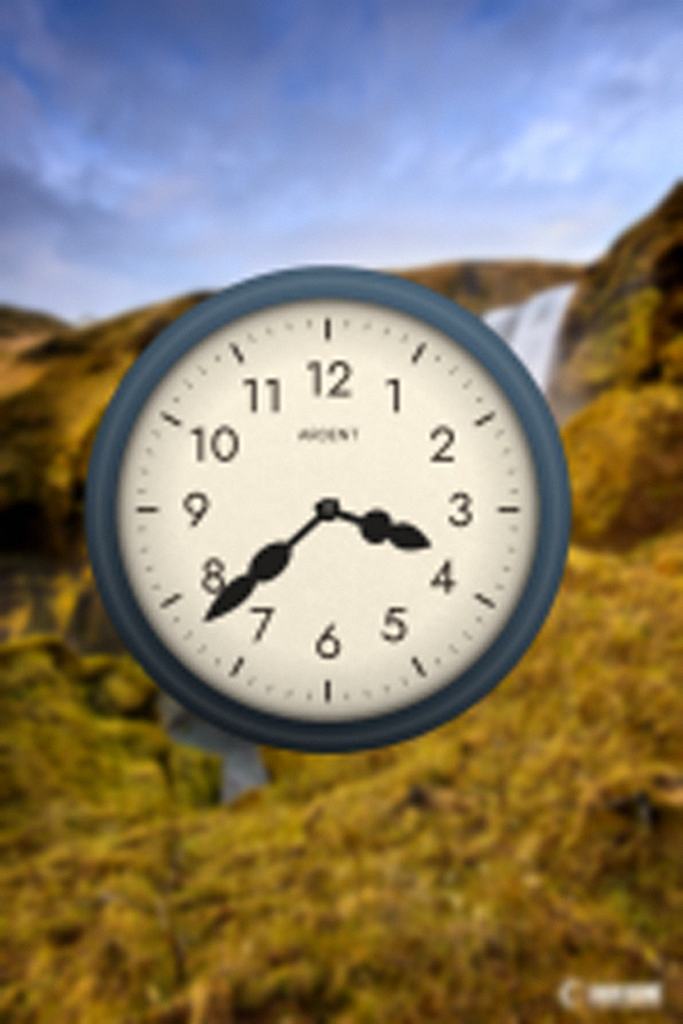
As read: 3.38
